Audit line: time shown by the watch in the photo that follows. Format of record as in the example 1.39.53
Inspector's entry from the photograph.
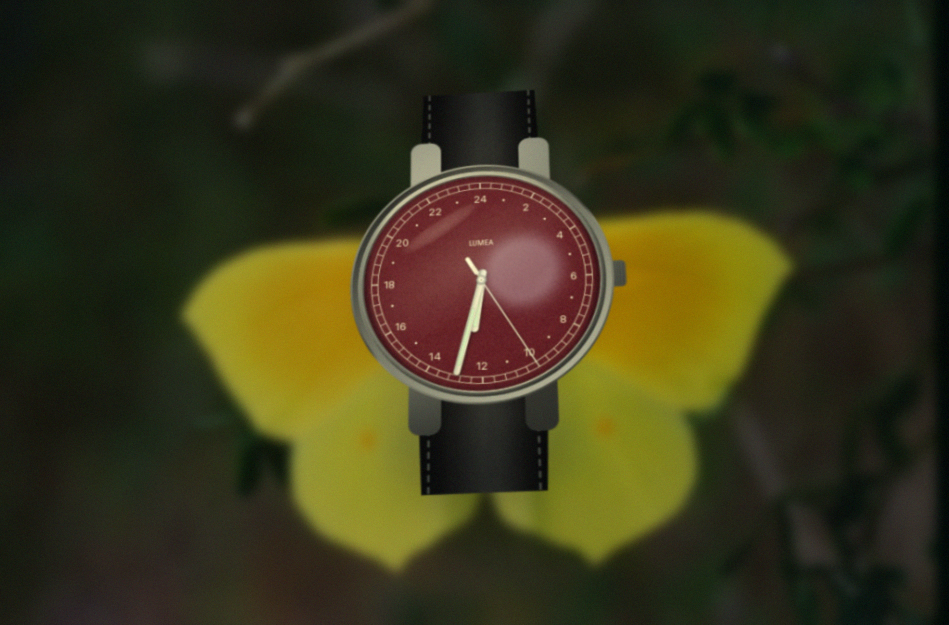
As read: 12.32.25
